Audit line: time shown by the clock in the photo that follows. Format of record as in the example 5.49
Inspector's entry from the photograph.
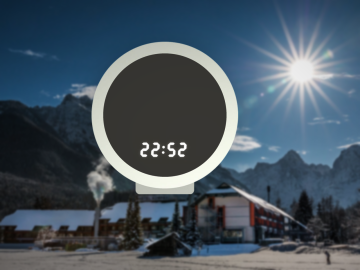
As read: 22.52
